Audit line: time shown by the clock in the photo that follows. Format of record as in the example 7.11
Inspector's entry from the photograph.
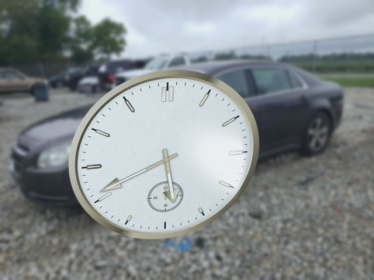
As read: 5.41
